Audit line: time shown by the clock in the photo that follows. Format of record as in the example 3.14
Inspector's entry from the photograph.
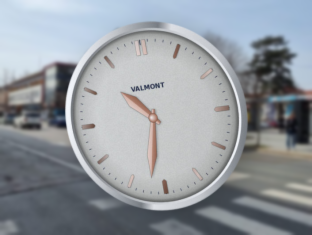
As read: 10.32
